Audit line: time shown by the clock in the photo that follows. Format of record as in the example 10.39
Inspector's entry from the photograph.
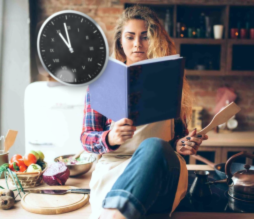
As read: 10.59
